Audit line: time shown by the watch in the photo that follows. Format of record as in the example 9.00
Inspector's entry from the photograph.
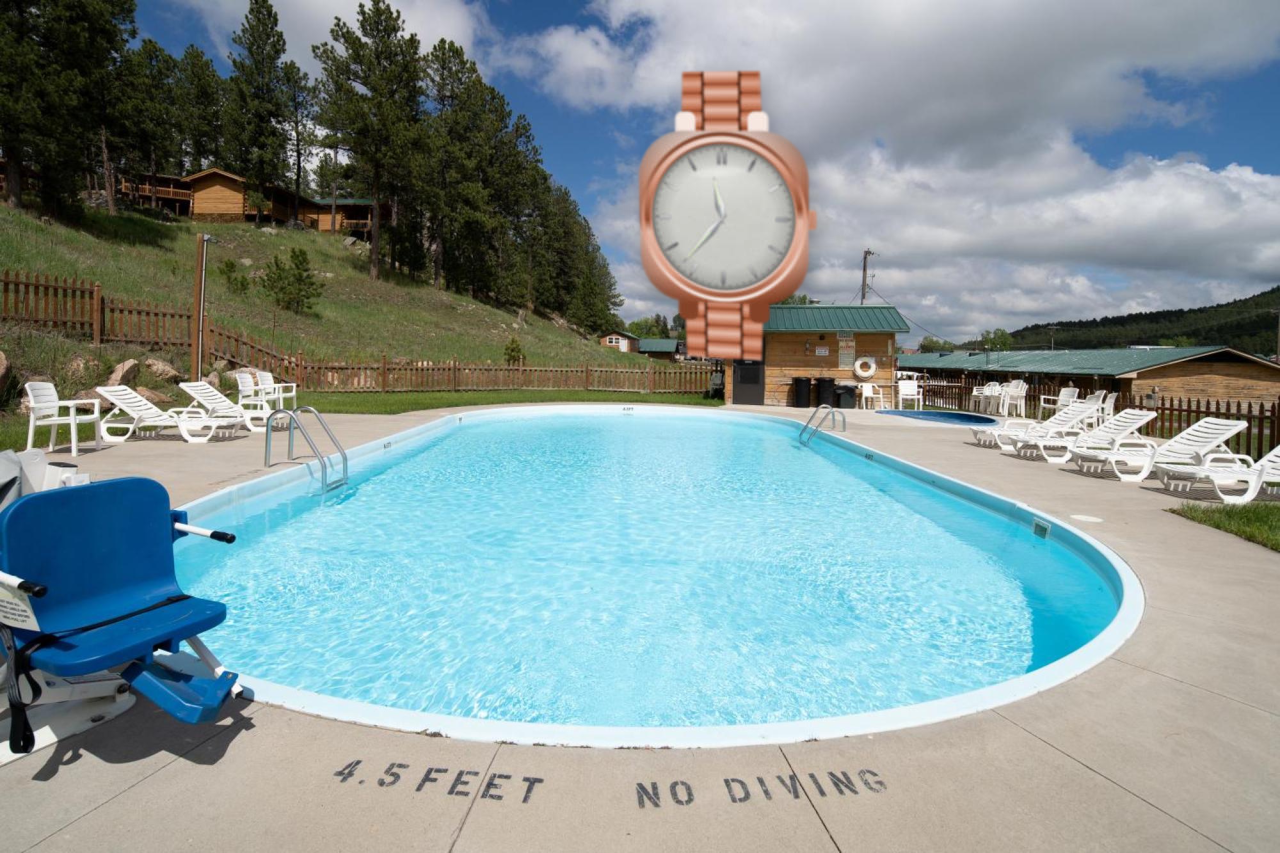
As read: 11.37
